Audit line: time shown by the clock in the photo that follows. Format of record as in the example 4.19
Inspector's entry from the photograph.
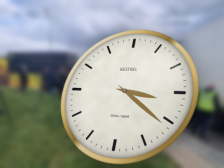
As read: 3.21
